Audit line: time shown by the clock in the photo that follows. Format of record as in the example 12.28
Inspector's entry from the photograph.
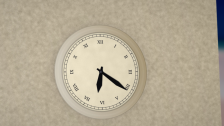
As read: 6.21
